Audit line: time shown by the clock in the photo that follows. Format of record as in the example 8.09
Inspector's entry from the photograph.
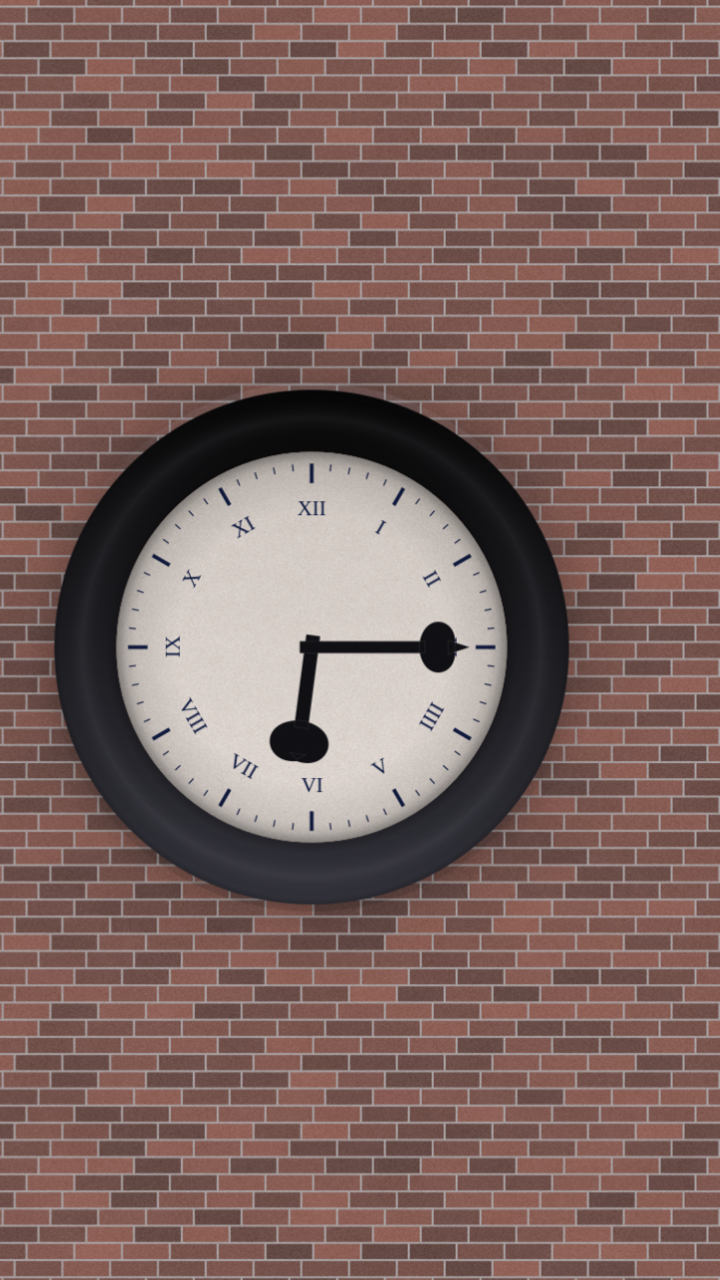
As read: 6.15
